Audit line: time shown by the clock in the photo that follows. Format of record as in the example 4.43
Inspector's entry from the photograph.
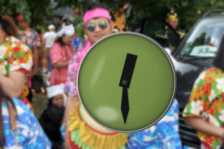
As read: 12.30
